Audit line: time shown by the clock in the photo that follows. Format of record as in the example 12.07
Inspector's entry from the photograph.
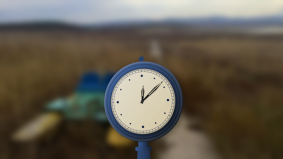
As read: 12.08
